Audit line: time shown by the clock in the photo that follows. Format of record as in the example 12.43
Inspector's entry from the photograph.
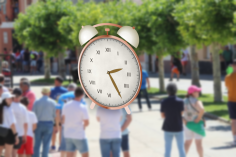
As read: 2.25
